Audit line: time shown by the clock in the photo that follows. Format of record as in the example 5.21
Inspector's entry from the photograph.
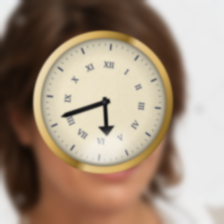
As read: 5.41
